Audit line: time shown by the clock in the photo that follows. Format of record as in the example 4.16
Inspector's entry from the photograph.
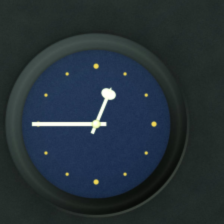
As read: 12.45
